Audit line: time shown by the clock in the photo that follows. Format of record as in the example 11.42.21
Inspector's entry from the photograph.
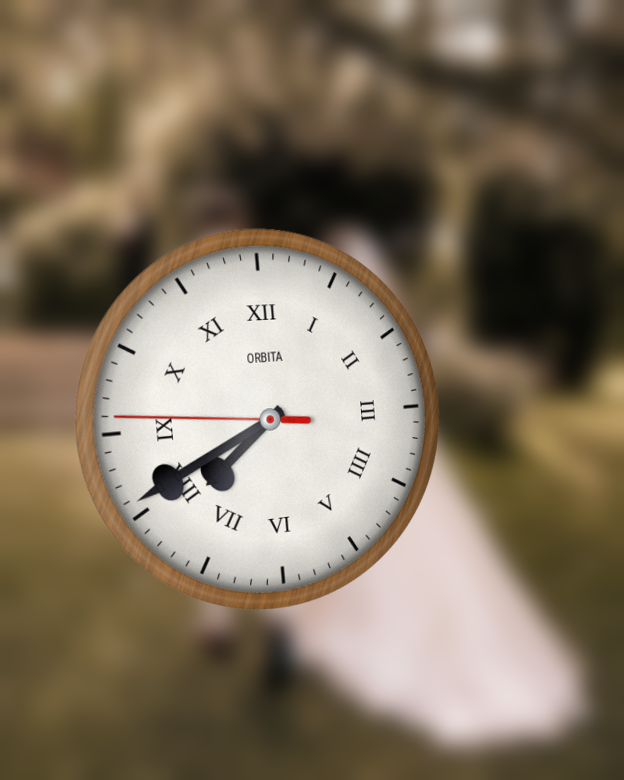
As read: 7.40.46
